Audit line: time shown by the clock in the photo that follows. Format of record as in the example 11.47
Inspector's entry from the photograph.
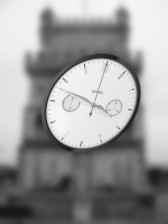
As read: 3.48
